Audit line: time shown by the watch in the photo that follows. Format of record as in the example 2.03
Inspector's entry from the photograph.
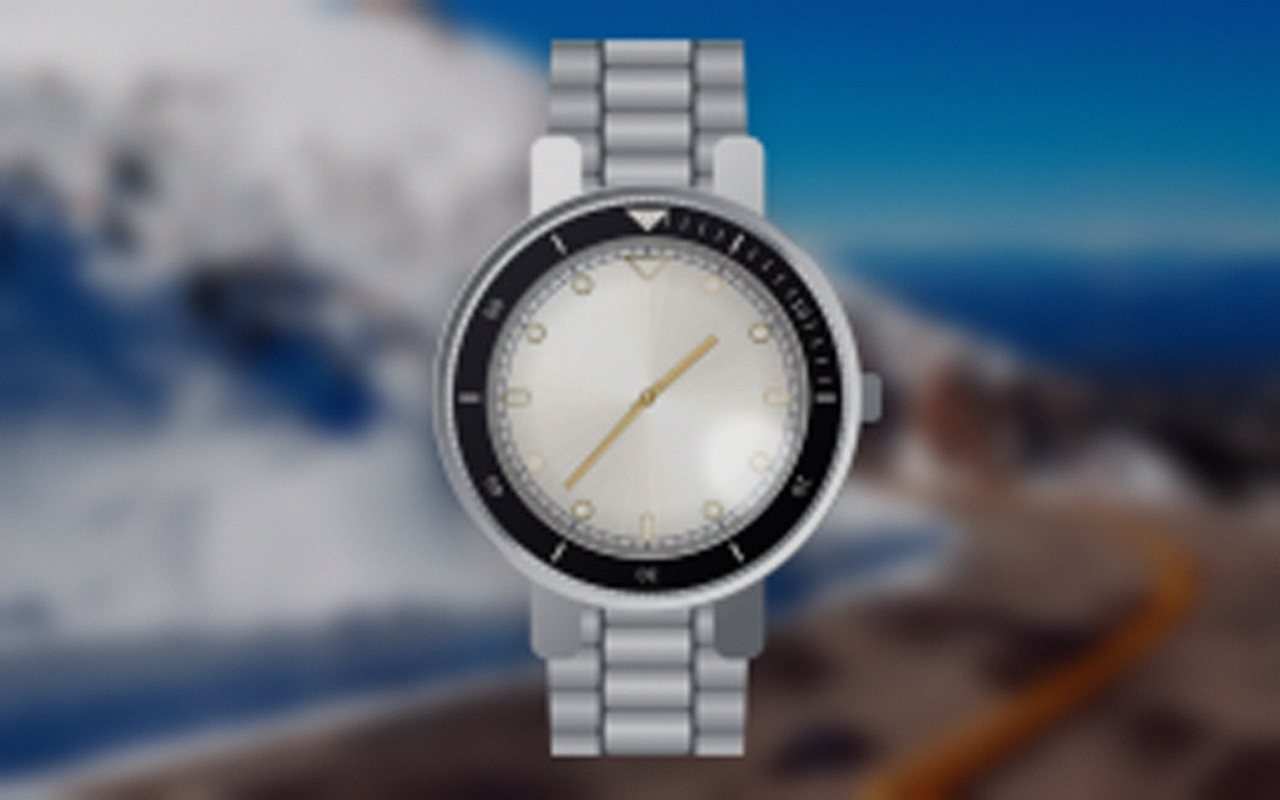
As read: 1.37
